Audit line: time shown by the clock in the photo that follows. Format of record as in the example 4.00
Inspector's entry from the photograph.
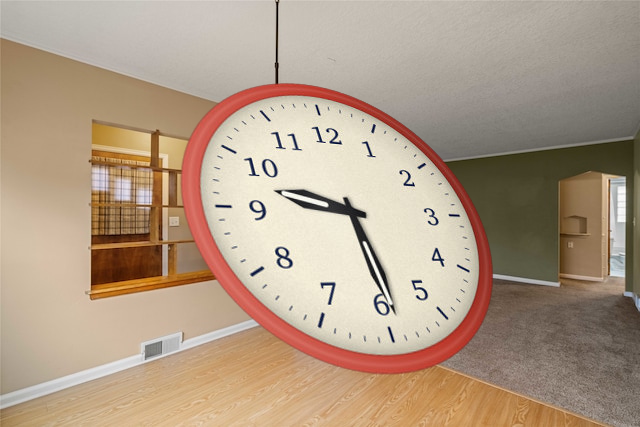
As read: 9.29
